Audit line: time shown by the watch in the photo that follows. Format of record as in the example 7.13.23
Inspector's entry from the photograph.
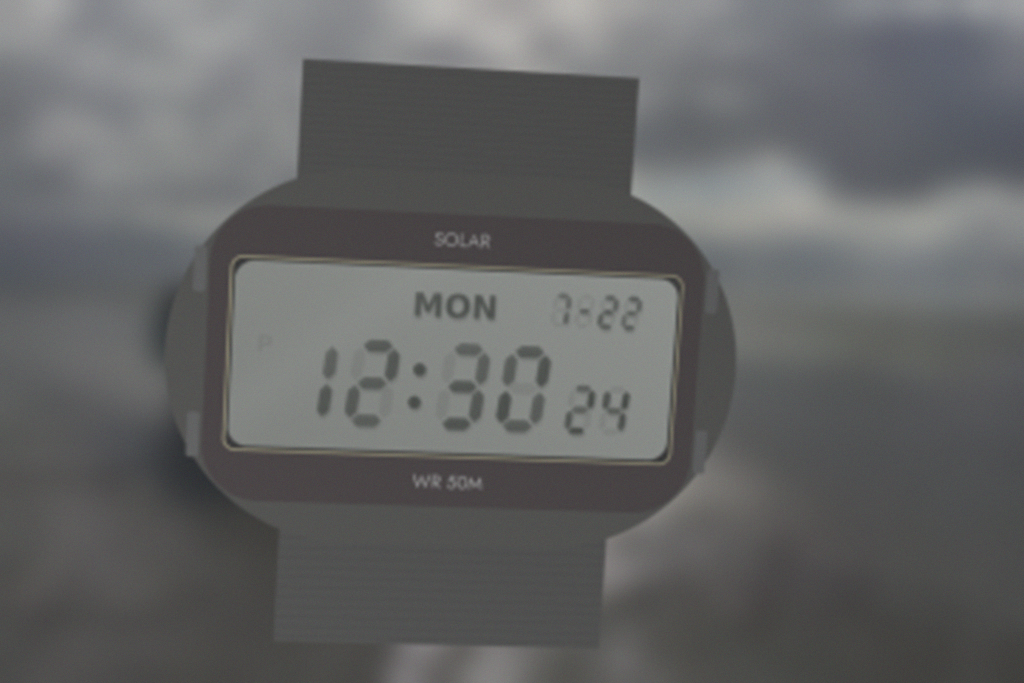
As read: 12.30.24
